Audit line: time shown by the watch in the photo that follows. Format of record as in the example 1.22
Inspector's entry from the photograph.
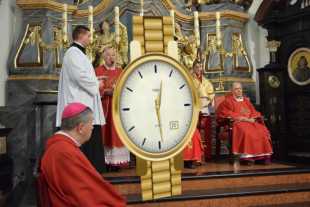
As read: 12.29
